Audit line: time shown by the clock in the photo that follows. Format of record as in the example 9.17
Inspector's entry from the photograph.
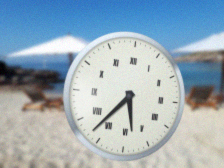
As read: 5.37
